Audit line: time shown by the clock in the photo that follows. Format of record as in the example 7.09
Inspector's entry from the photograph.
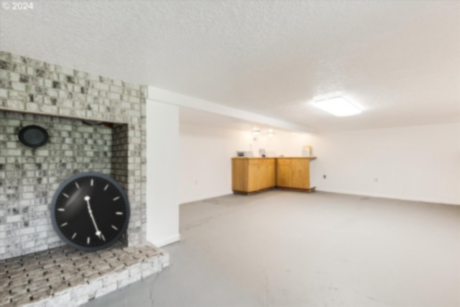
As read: 11.26
